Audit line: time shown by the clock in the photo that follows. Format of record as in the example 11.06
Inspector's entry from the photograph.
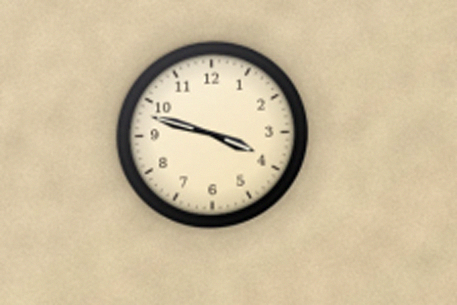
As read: 3.48
